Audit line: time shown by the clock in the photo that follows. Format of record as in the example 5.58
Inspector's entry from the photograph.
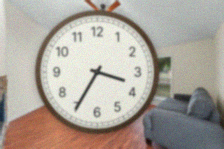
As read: 3.35
